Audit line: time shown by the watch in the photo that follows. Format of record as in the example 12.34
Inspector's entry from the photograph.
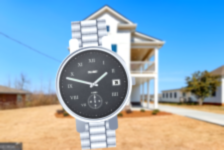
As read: 1.48
